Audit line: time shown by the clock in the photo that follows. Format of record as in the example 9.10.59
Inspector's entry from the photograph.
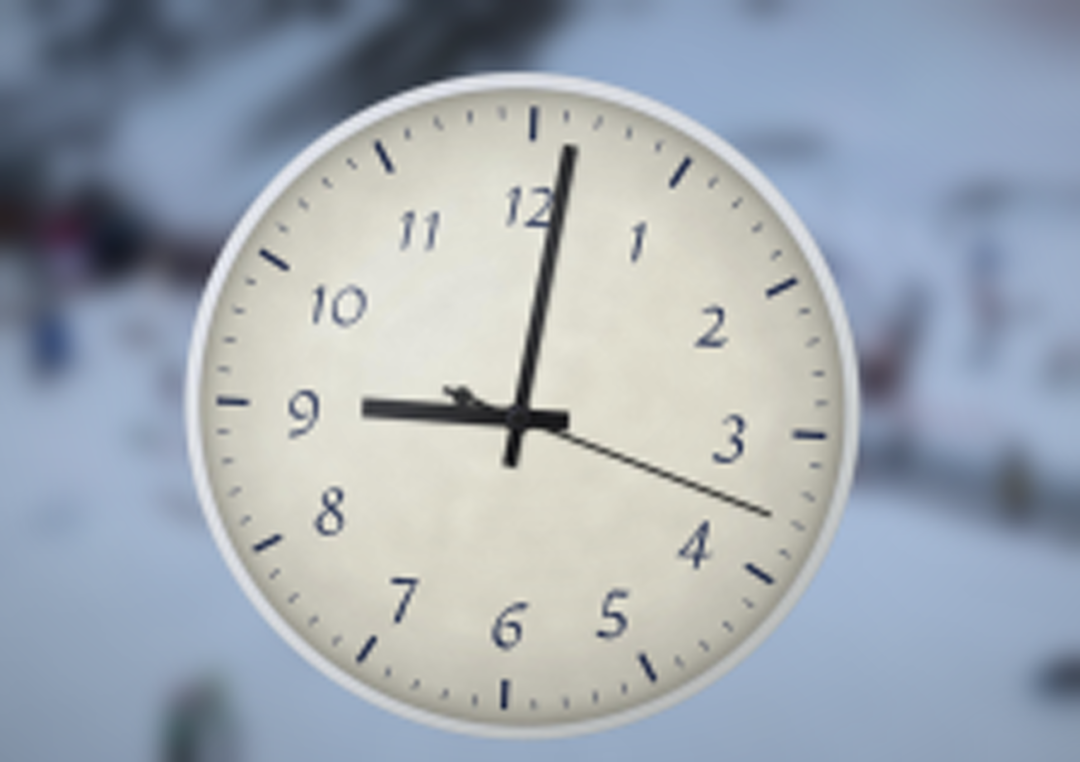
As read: 9.01.18
